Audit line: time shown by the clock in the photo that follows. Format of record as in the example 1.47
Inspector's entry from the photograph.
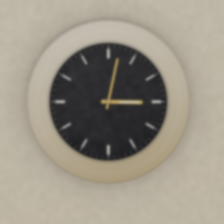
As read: 3.02
